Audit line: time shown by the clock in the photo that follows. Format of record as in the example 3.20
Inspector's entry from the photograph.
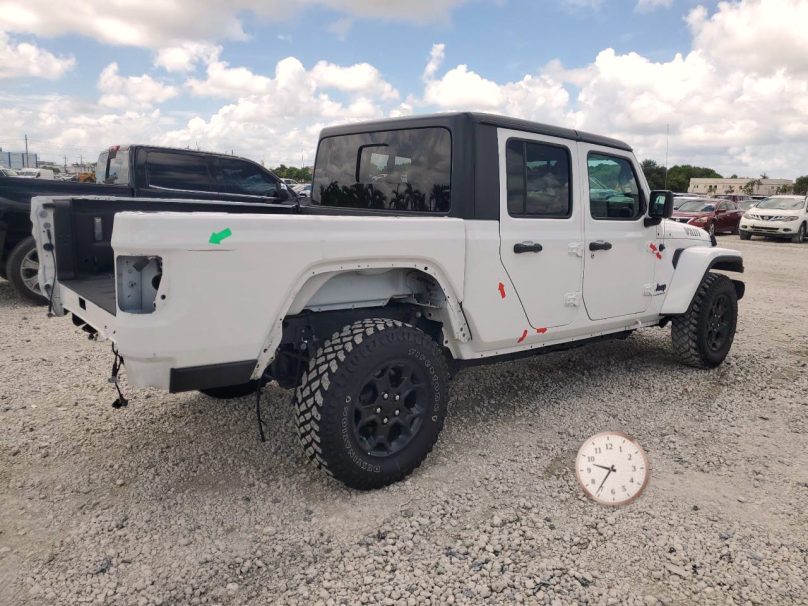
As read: 9.36
